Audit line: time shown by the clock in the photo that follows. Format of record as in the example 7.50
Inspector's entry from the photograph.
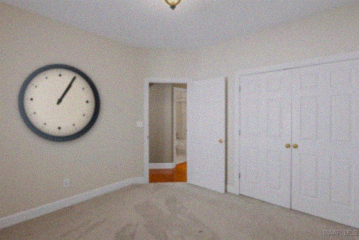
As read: 1.05
